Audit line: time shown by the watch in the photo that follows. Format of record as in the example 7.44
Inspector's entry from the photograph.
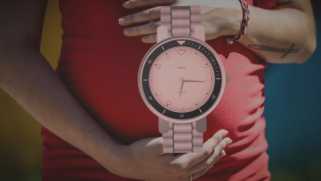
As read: 6.16
